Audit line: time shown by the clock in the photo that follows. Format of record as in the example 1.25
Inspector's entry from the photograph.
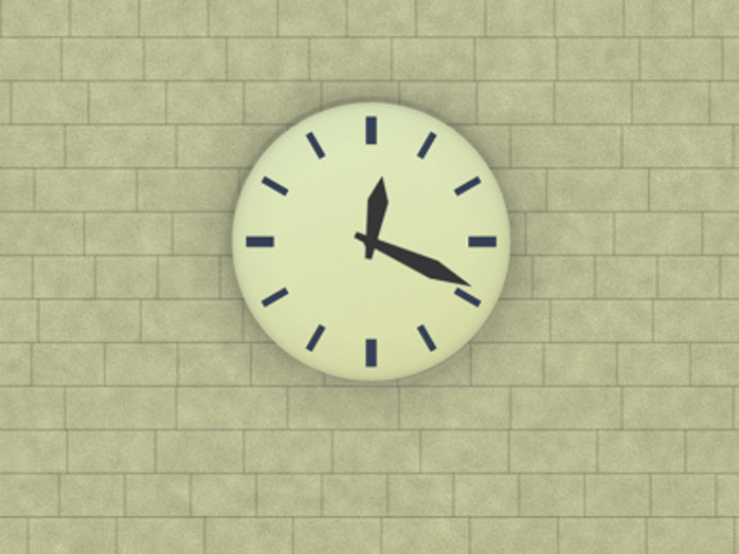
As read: 12.19
